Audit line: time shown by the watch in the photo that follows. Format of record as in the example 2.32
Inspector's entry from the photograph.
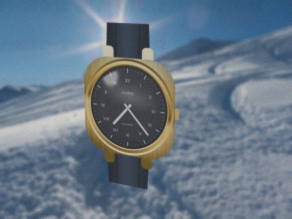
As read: 7.23
